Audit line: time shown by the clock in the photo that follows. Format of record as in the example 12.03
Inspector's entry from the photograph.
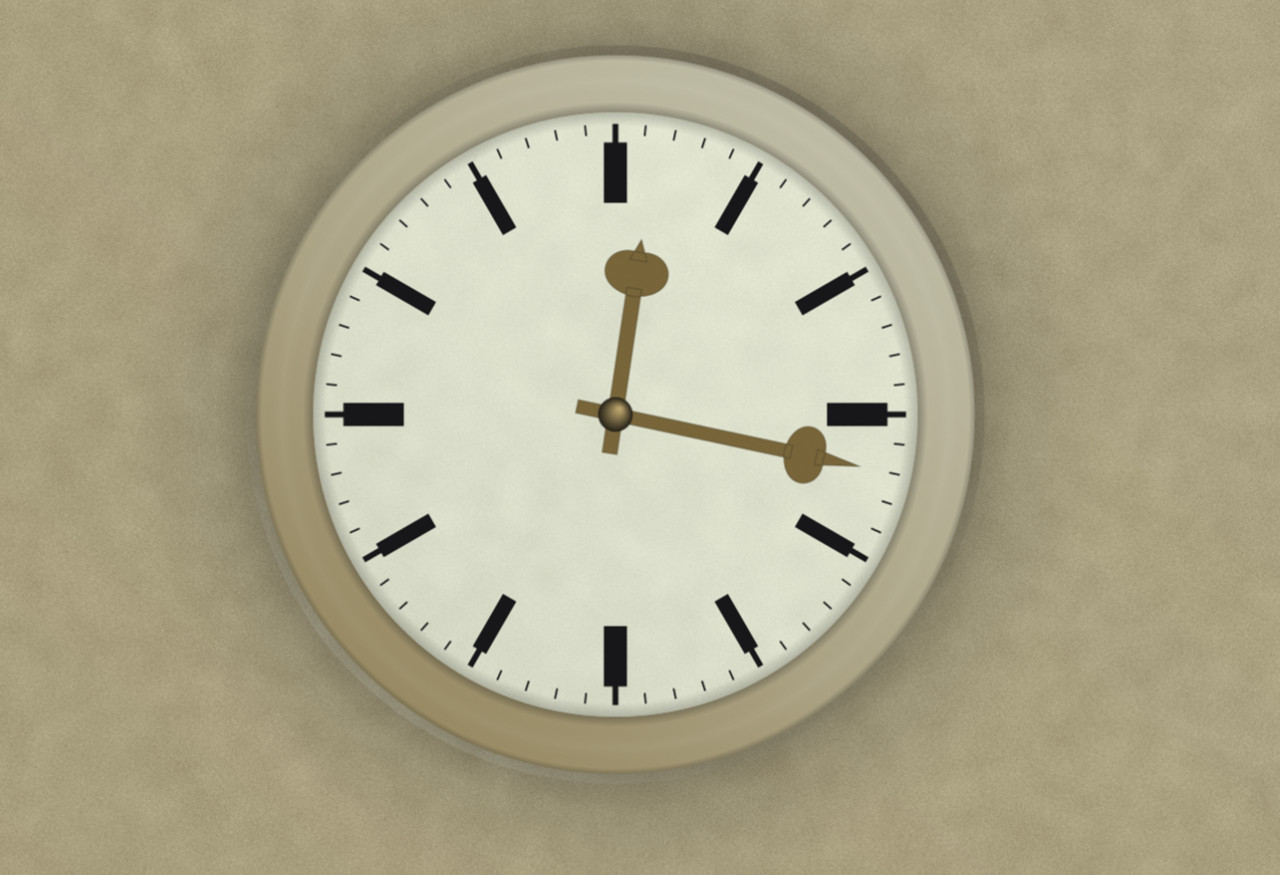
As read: 12.17
